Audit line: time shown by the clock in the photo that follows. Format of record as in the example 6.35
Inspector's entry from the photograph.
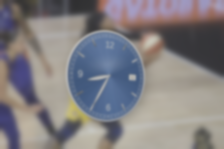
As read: 8.35
